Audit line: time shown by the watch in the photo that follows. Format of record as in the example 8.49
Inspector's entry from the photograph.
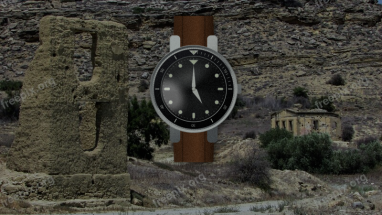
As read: 5.00
